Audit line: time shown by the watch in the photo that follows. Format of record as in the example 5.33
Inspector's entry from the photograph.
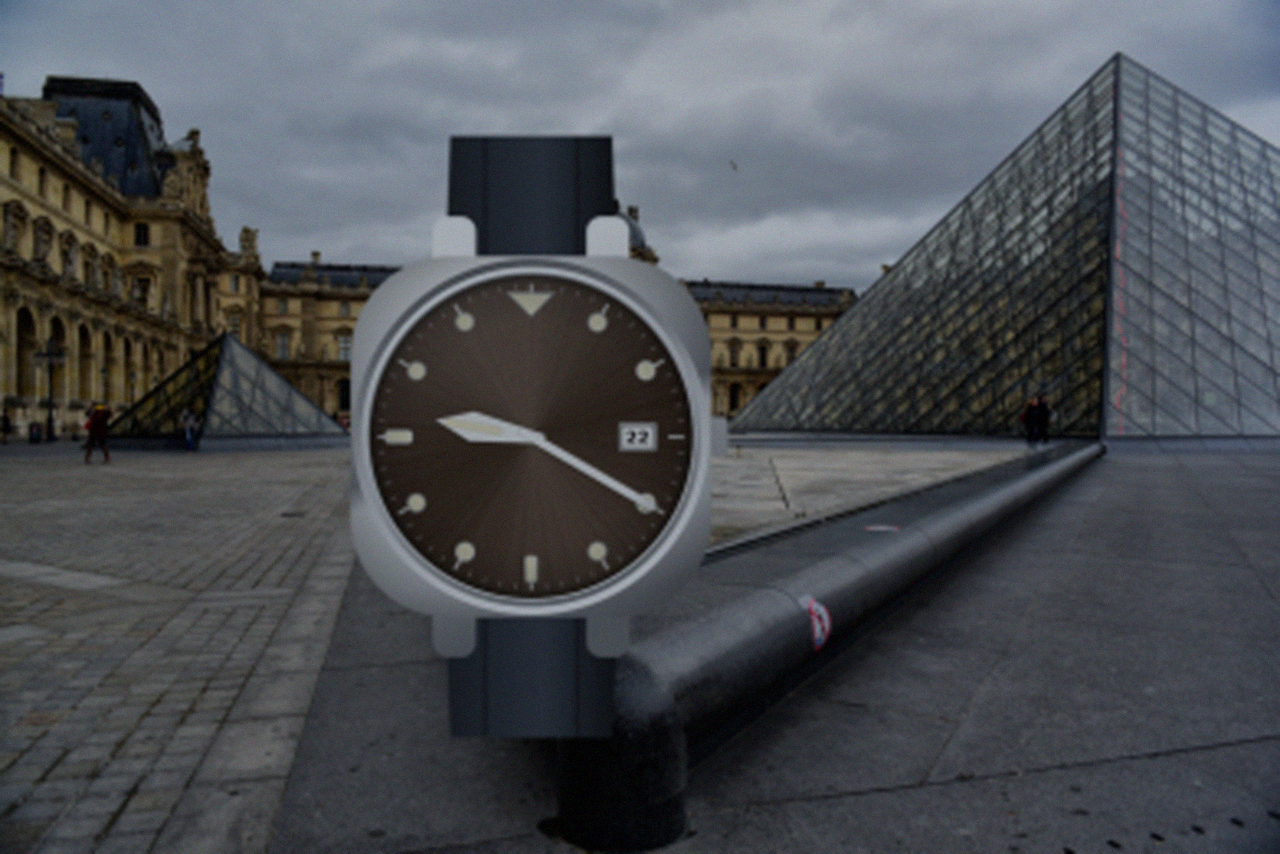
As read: 9.20
